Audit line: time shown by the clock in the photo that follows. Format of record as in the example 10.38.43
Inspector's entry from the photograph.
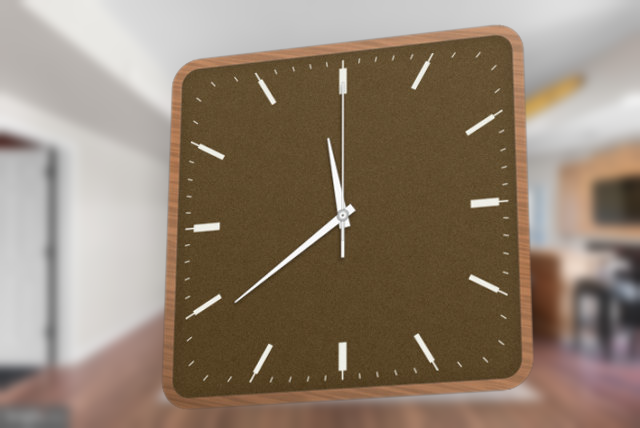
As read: 11.39.00
